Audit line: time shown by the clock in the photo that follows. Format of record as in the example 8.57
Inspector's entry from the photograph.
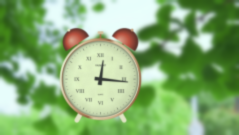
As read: 12.16
